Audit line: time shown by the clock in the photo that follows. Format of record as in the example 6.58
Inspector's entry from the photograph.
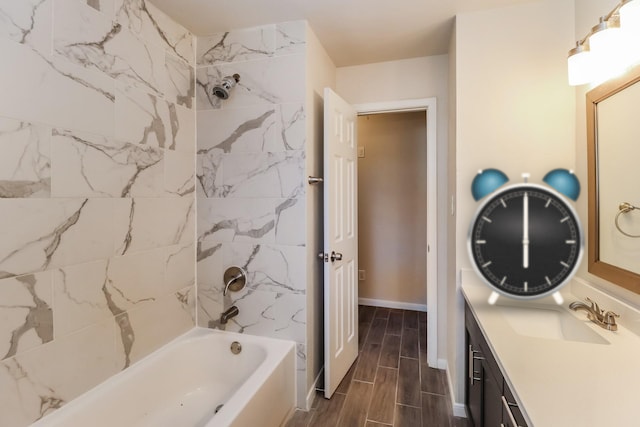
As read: 6.00
